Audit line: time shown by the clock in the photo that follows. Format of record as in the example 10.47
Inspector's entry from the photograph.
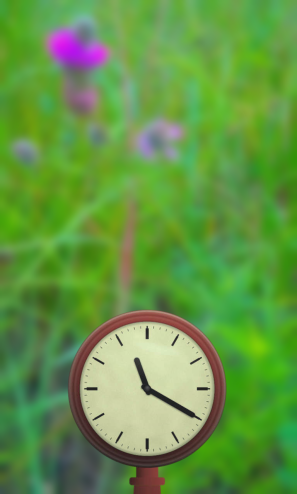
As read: 11.20
